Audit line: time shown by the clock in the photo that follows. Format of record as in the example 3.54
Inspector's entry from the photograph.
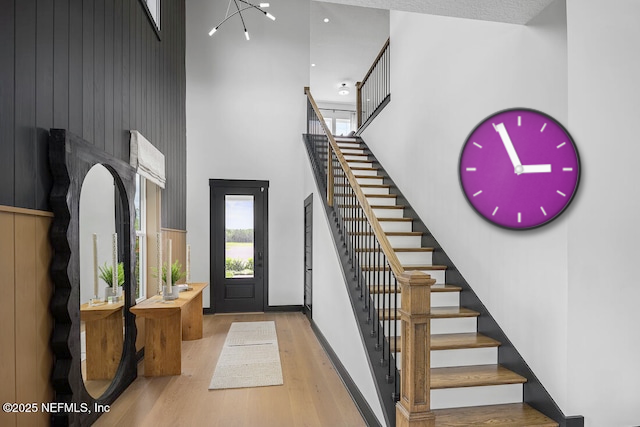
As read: 2.56
